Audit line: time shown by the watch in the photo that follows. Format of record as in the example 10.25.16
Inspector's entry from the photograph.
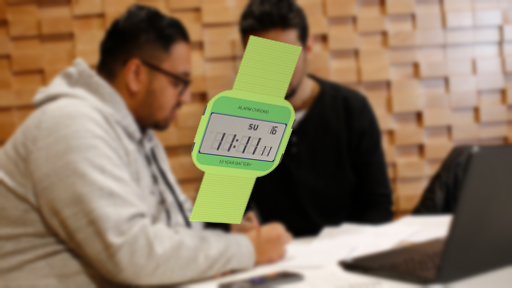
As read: 11.11.11
